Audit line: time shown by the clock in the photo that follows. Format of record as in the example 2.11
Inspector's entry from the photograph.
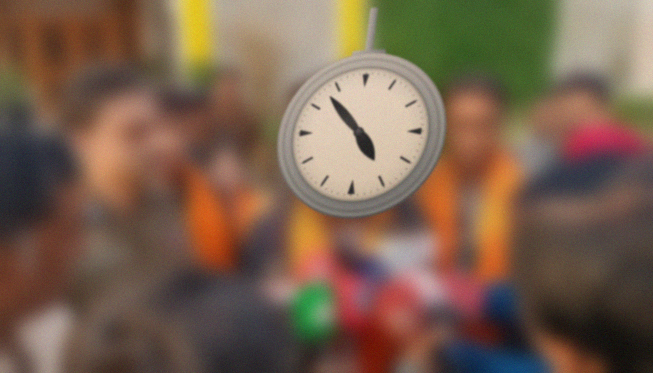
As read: 4.53
